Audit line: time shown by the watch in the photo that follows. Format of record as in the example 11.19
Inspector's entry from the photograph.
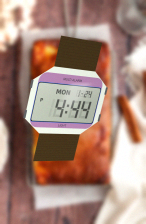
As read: 4.44
